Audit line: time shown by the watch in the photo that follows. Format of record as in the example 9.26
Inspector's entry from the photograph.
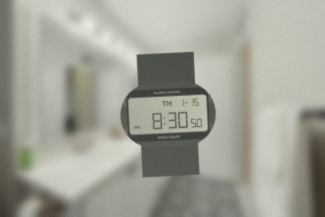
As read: 8.30
